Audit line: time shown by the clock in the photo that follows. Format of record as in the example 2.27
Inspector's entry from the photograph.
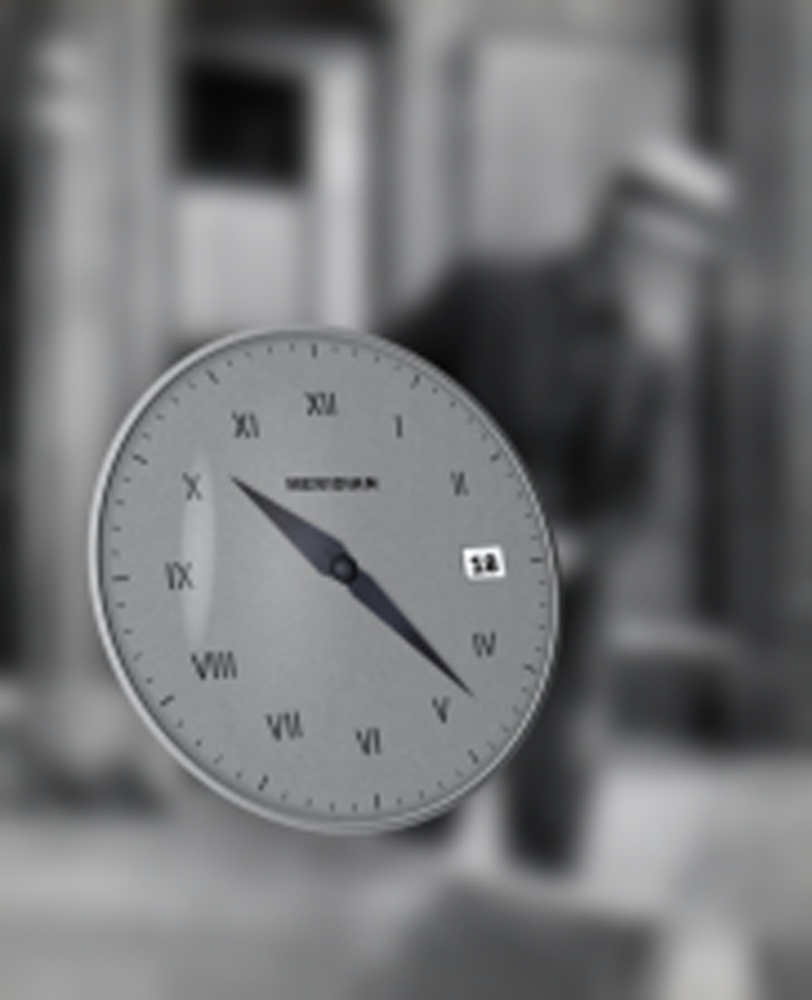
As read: 10.23
